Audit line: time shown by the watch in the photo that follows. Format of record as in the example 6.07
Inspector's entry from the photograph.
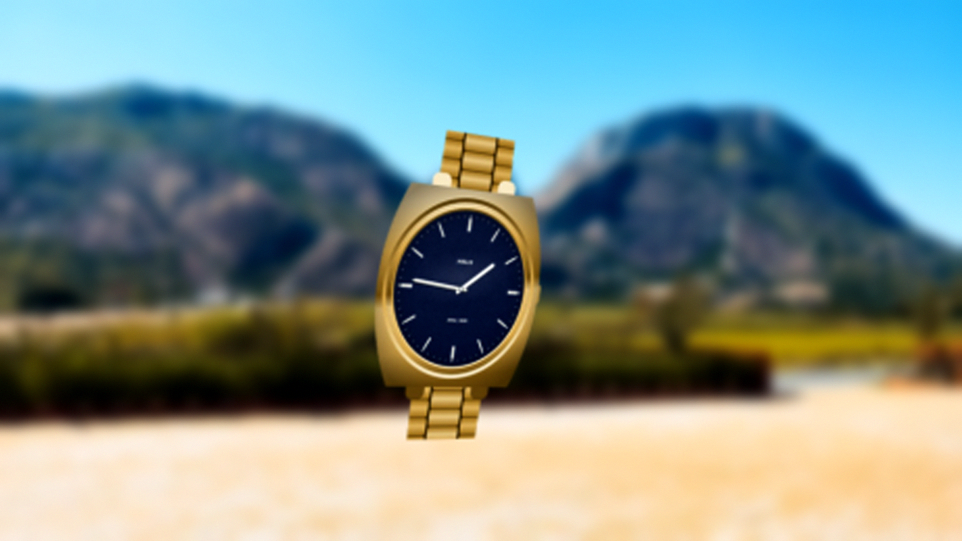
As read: 1.46
